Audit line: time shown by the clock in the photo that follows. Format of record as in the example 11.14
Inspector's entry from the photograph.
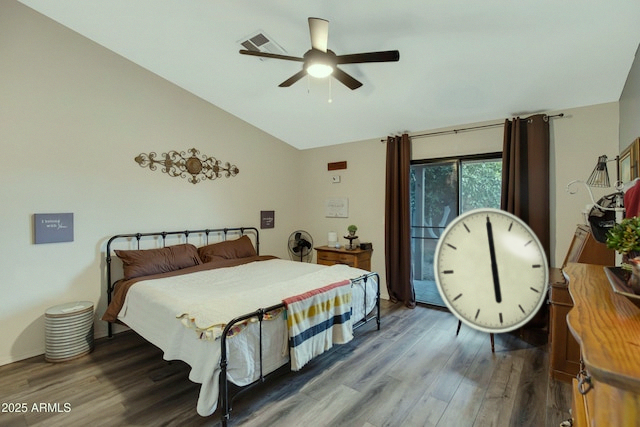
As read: 6.00
